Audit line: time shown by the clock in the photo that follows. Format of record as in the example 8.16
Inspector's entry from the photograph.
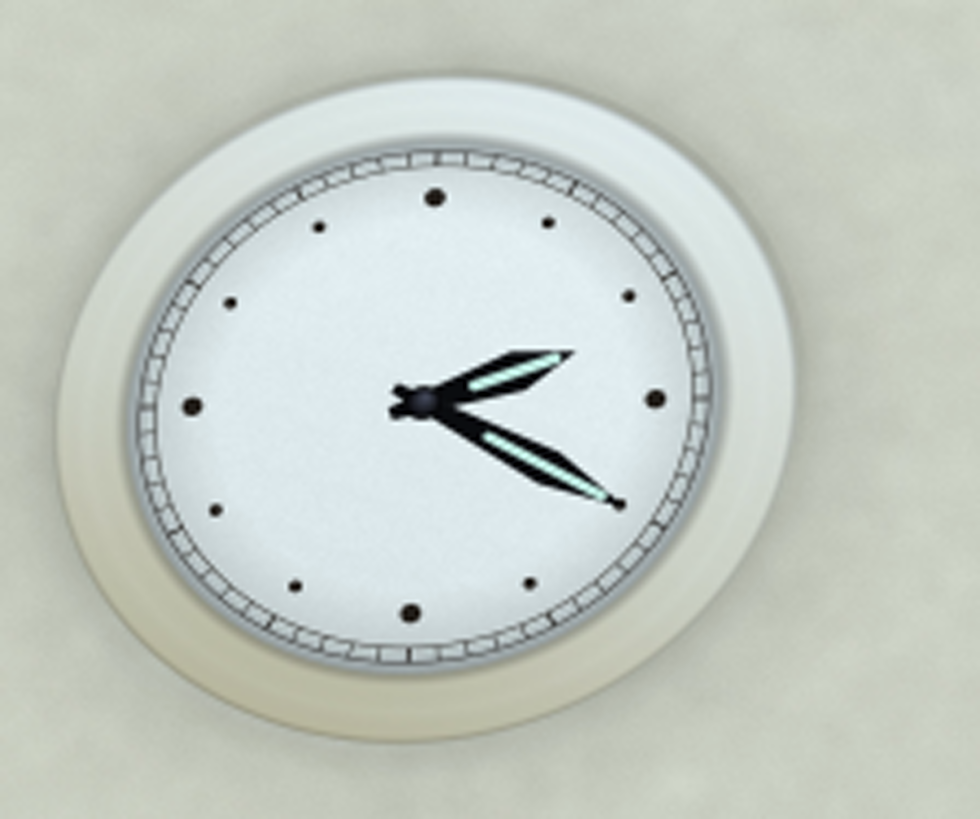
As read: 2.20
